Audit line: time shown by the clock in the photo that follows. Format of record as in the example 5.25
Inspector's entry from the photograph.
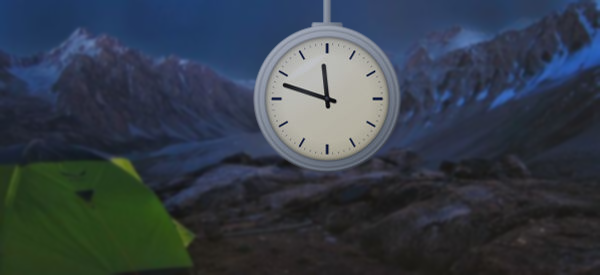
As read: 11.48
